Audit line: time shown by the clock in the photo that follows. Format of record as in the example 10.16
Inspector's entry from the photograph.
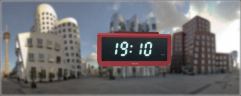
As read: 19.10
